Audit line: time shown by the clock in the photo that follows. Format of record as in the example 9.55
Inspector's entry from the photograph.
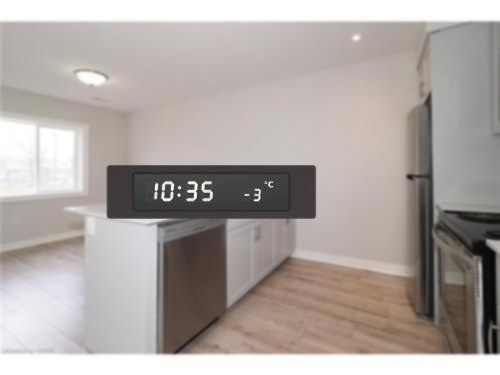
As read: 10.35
